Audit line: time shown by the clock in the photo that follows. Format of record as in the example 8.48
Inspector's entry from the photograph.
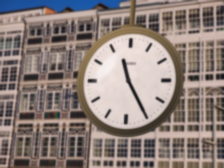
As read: 11.25
